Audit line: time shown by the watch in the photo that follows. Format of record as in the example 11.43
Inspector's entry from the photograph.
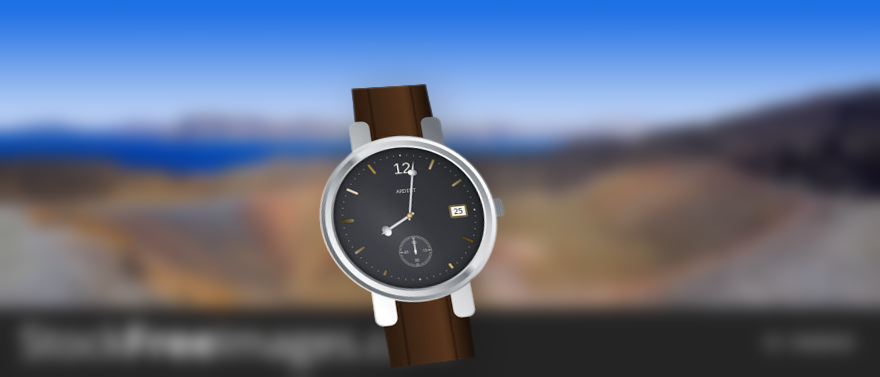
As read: 8.02
